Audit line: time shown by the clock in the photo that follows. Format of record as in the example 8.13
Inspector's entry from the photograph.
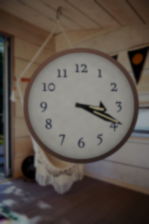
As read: 3.19
